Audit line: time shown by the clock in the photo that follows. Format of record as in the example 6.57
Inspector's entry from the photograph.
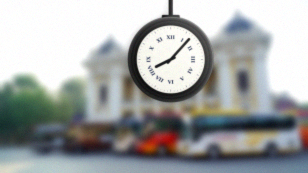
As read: 8.07
